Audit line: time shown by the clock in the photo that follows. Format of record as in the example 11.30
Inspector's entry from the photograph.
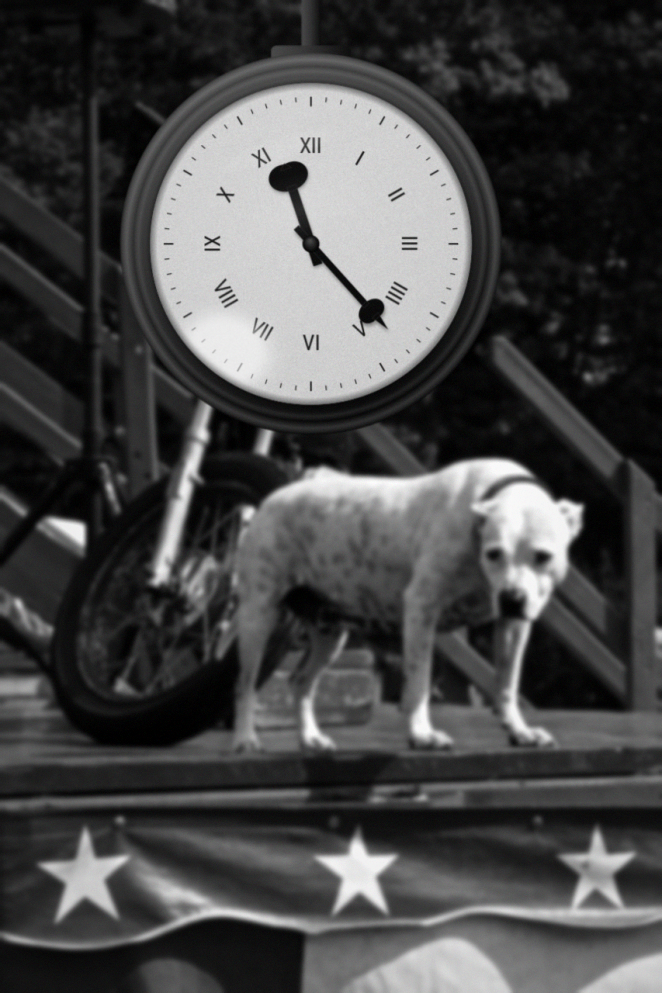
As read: 11.23
